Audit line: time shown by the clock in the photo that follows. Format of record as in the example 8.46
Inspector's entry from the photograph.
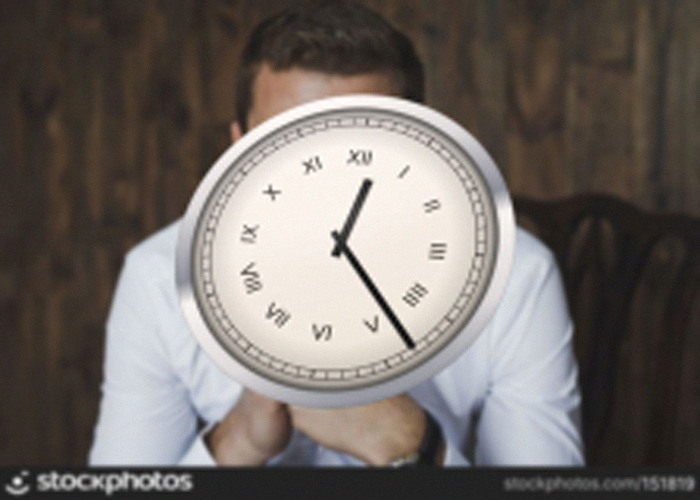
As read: 12.23
